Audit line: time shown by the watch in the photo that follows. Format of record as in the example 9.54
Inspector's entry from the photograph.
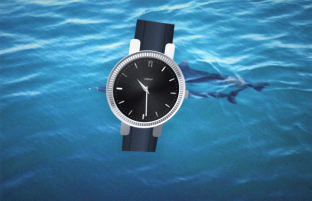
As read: 10.29
